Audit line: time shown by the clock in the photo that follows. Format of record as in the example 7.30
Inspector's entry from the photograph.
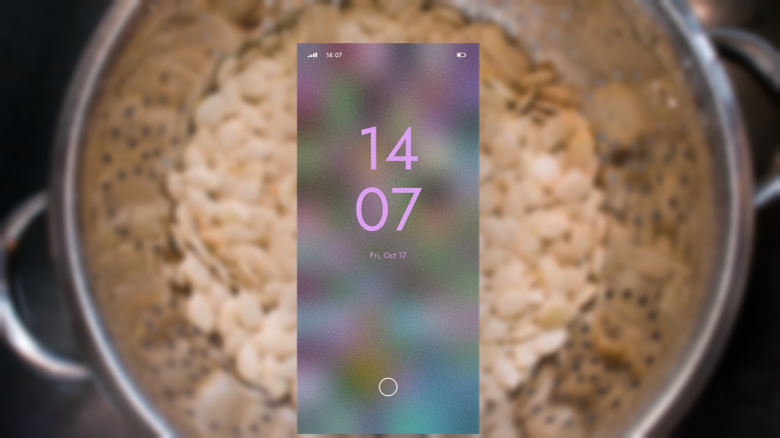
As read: 14.07
